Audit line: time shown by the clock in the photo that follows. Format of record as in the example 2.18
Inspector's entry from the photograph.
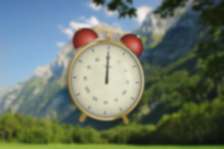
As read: 12.00
